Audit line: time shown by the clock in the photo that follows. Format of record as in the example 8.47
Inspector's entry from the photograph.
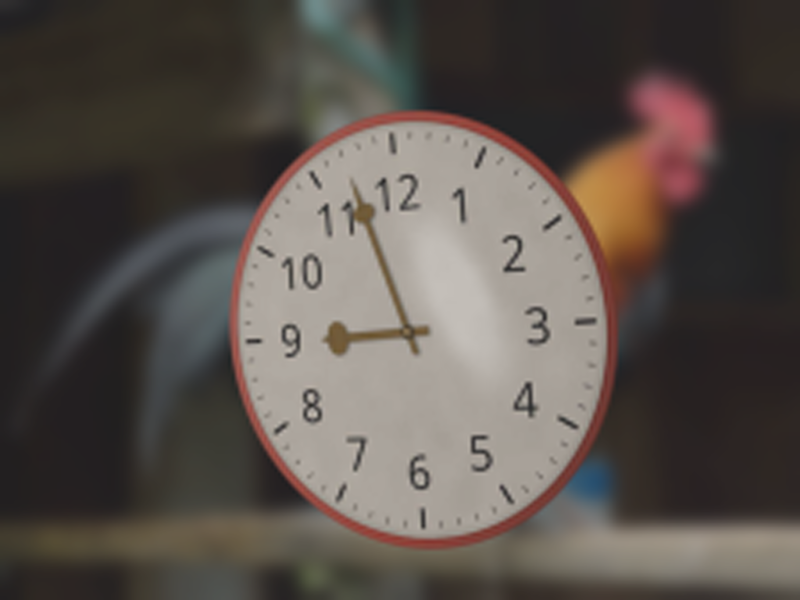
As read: 8.57
